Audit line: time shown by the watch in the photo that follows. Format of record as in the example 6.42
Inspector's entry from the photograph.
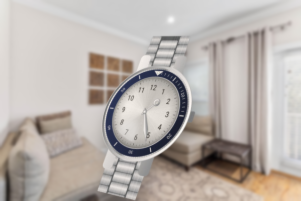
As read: 1.26
